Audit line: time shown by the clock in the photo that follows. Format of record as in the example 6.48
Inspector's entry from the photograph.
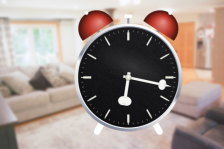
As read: 6.17
